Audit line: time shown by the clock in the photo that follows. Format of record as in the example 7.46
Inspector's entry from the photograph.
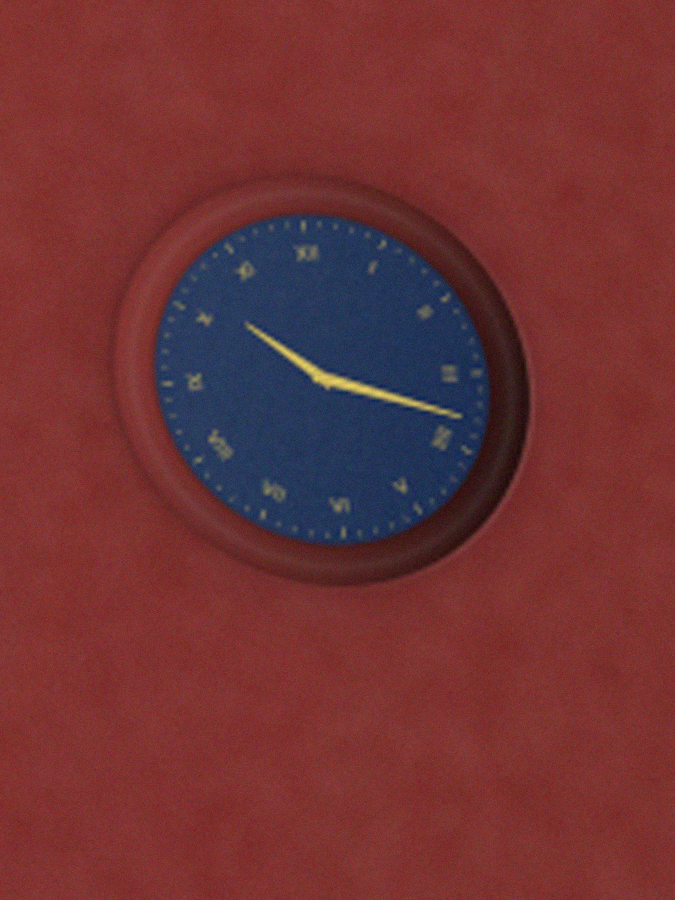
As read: 10.18
